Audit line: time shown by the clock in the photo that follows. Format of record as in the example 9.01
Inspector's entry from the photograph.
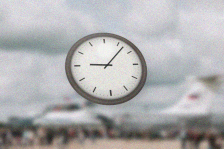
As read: 9.07
